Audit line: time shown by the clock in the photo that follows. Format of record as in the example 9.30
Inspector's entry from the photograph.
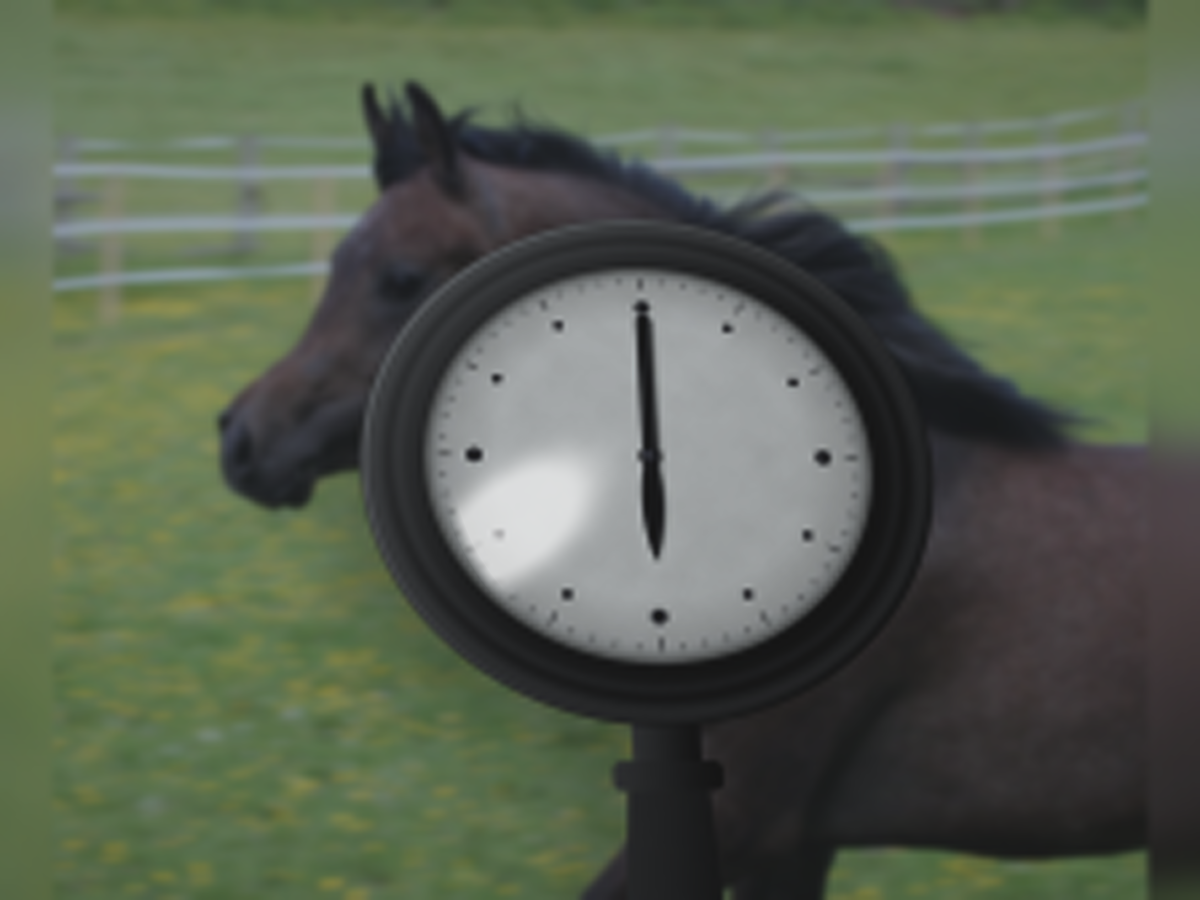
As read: 6.00
